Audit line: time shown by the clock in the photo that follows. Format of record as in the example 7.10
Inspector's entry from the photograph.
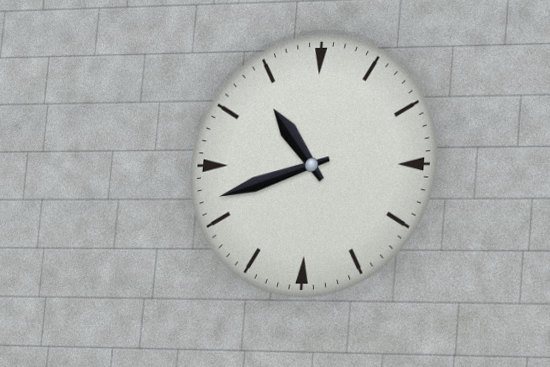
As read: 10.42
